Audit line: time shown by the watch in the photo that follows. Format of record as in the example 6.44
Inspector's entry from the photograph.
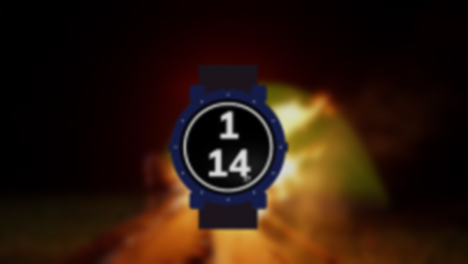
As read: 1.14
